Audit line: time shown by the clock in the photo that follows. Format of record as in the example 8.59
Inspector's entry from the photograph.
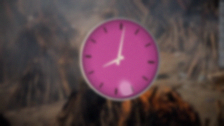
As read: 8.01
